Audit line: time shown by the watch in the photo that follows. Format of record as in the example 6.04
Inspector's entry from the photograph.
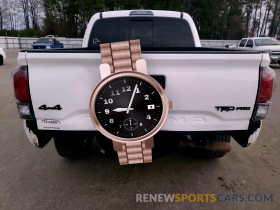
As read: 9.04
